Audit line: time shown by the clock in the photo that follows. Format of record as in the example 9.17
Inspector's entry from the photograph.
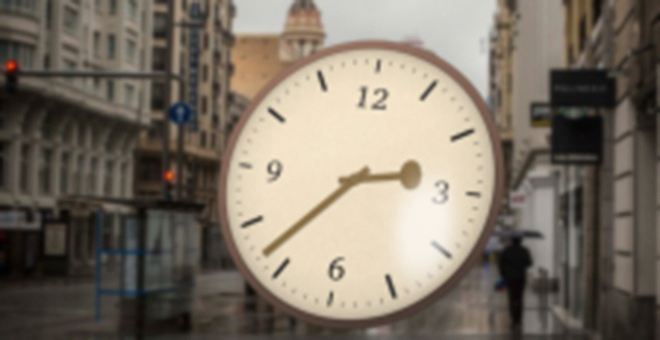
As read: 2.37
